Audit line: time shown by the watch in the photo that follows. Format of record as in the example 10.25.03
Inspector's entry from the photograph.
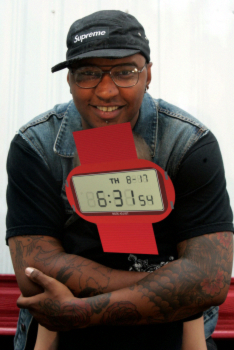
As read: 6.31.54
